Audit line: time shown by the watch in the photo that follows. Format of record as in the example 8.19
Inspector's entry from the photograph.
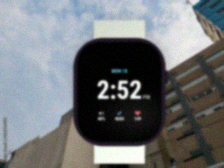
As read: 2.52
